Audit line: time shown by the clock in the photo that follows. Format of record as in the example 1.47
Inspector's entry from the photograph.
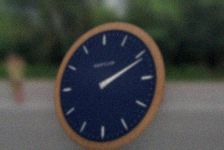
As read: 2.11
